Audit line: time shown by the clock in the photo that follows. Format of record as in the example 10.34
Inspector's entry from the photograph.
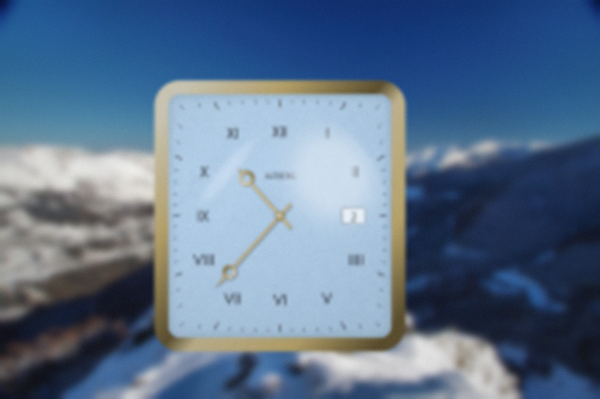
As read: 10.37
